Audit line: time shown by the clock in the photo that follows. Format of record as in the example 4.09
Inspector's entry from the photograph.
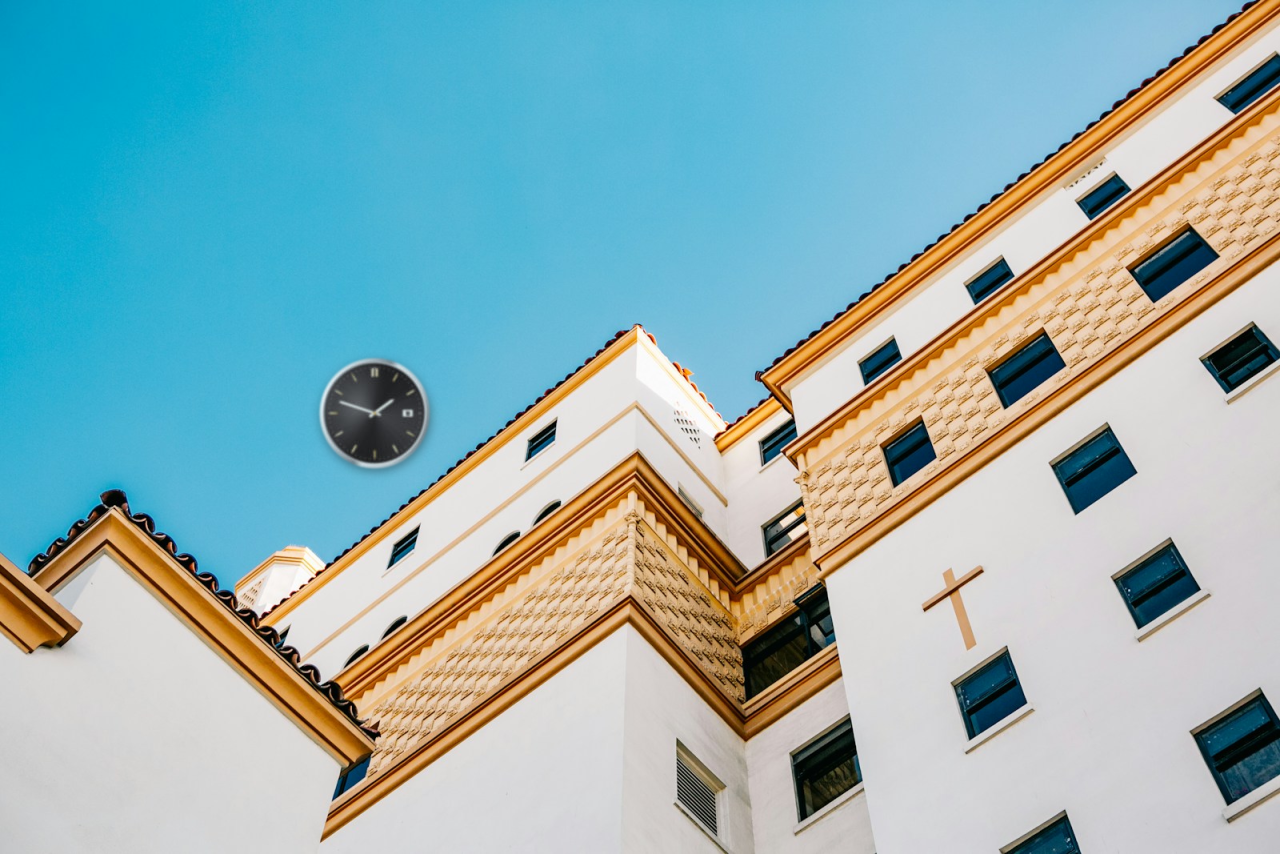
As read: 1.48
